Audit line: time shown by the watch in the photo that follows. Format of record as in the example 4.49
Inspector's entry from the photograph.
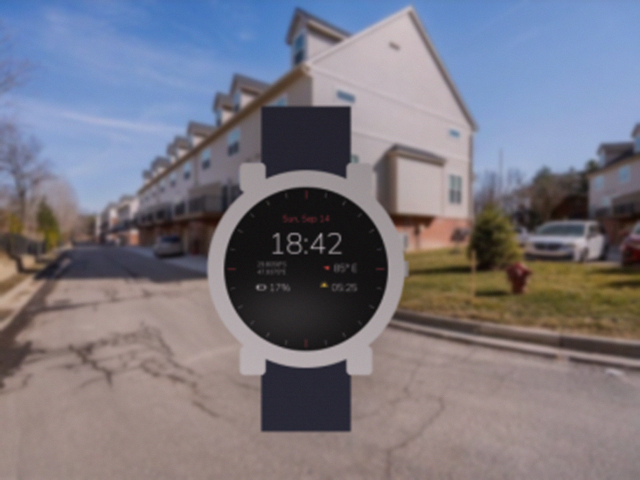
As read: 18.42
